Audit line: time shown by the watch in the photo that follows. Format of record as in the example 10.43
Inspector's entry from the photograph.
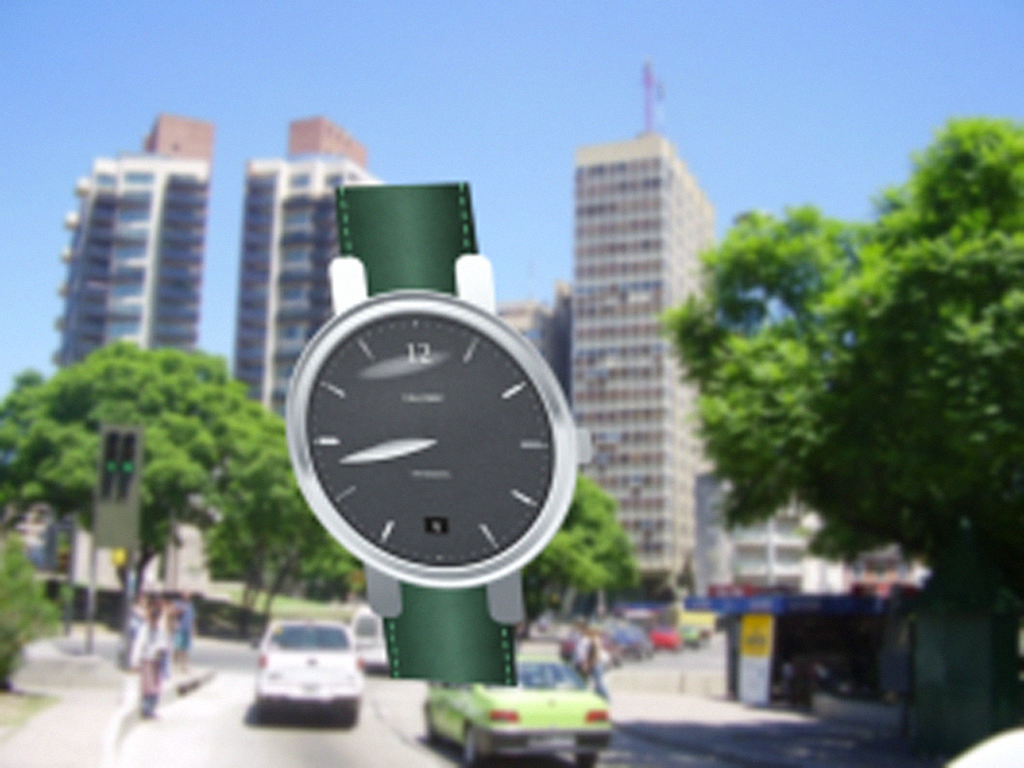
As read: 8.43
